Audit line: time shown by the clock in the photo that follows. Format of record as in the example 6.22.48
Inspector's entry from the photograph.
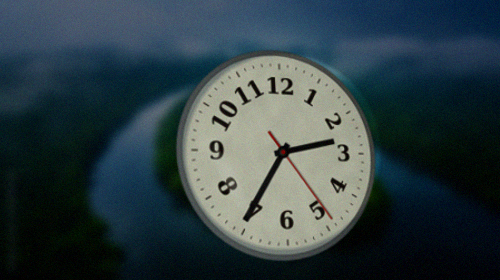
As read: 2.35.24
